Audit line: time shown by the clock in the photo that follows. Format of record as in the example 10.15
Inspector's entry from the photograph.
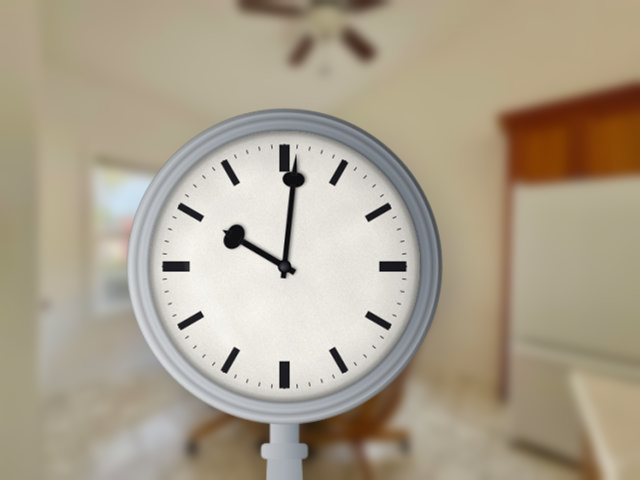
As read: 10.01
